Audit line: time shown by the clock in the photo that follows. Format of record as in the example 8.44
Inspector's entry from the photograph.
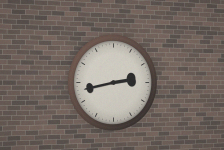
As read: 2.43
